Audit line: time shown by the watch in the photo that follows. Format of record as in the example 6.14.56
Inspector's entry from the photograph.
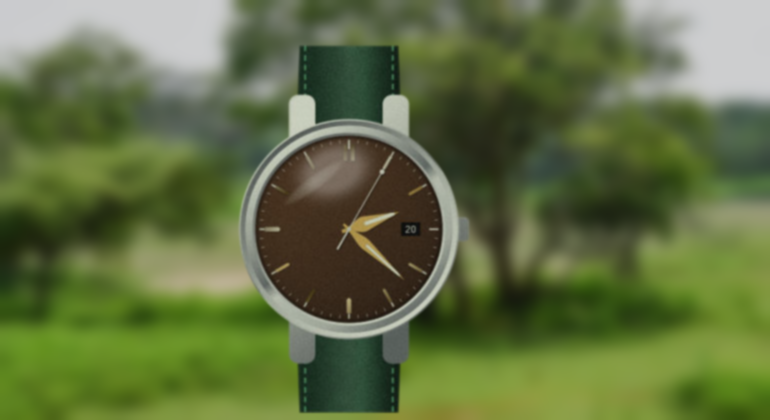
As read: 2.22.05
